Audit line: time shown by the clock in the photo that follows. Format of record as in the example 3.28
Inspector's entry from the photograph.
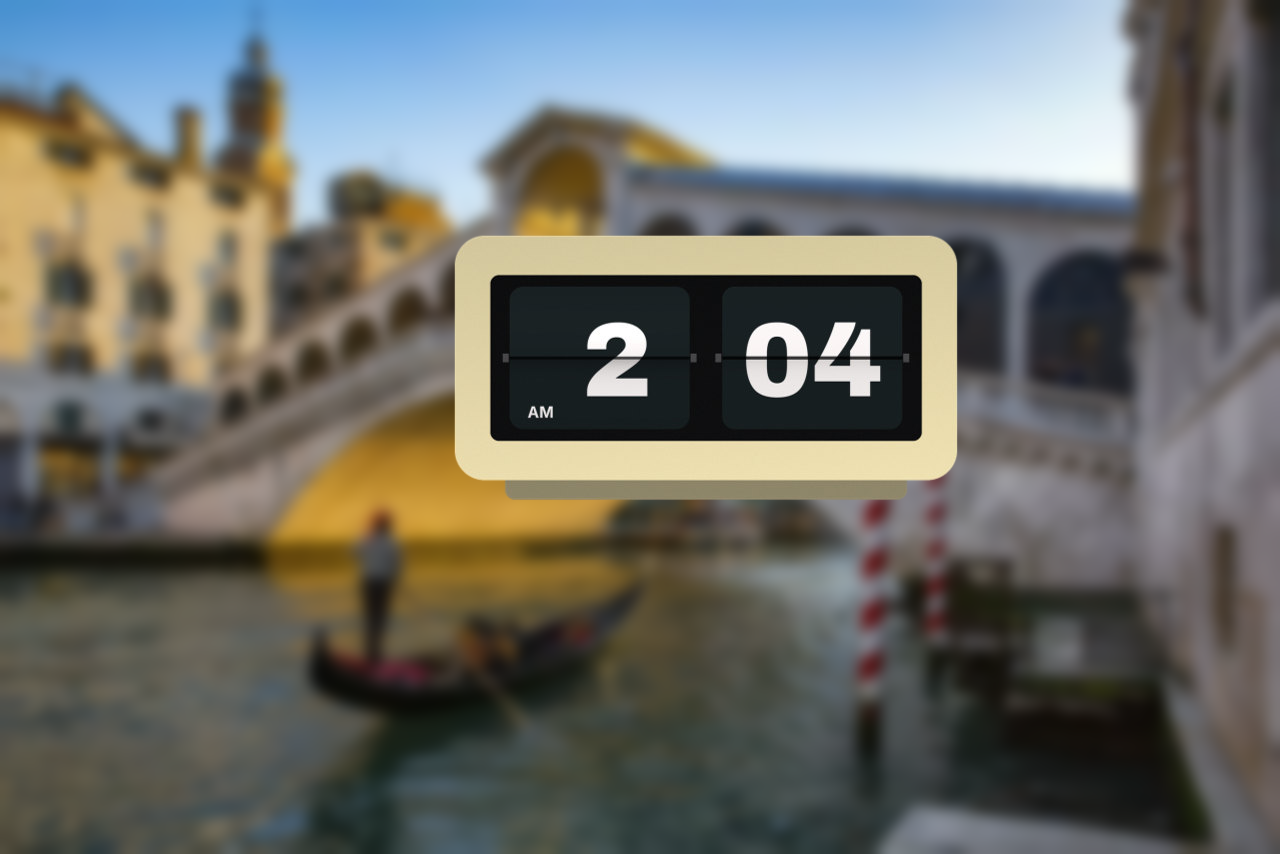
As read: 2.04
